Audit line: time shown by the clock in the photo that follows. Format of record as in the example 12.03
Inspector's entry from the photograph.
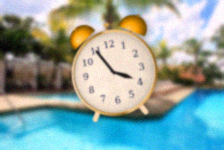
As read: 3.55
